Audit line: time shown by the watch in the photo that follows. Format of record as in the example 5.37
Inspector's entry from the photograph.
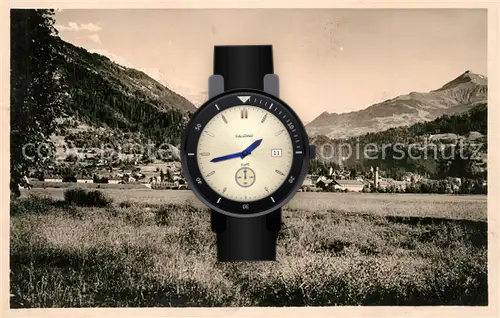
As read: 1.43
